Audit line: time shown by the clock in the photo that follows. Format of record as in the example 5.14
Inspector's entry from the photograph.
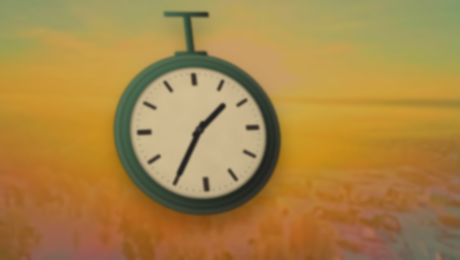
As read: 1.35
